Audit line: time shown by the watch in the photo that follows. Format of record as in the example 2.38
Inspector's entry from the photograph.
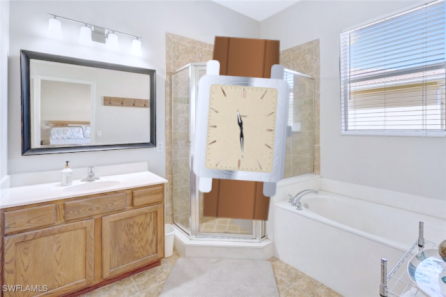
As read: 11.29
